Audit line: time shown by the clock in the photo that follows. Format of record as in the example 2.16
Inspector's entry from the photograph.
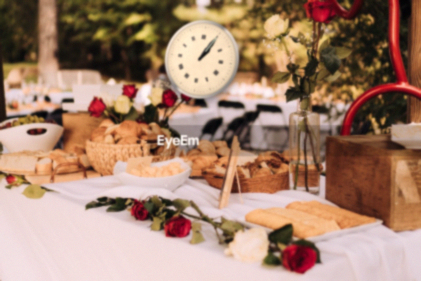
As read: 1.05
